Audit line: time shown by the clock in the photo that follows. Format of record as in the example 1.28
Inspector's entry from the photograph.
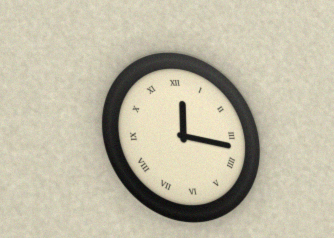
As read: 12.17
